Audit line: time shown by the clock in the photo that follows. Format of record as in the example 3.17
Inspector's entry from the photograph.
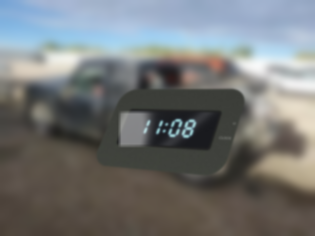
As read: 11.08
